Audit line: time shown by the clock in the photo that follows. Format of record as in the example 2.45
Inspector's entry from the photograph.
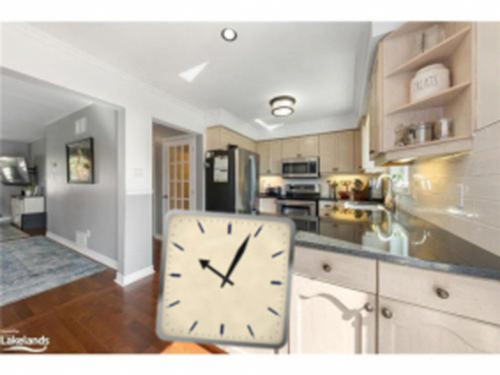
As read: 10.04
